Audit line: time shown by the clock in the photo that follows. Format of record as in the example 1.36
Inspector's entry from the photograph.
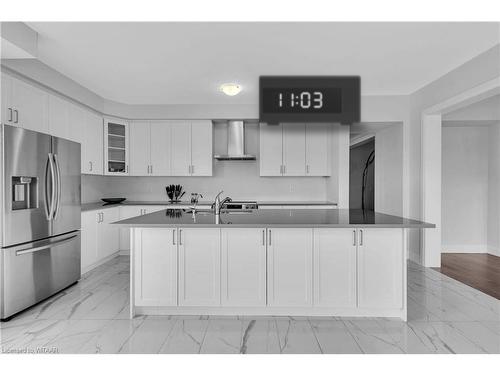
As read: 11.03
